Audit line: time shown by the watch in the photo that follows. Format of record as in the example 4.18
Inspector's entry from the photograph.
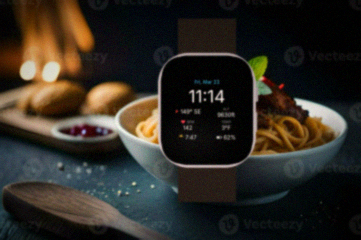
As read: 11.14
